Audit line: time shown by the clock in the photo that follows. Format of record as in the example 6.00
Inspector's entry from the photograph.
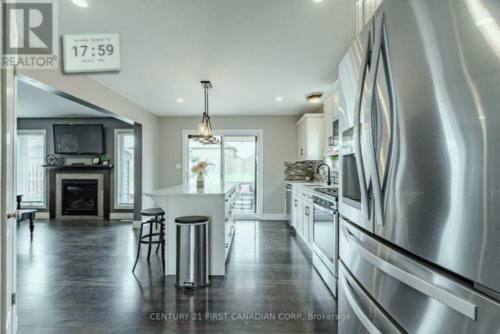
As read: 17.59
